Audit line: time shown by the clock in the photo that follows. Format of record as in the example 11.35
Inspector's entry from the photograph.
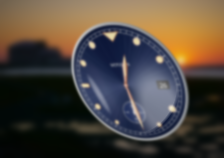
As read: 12.29
